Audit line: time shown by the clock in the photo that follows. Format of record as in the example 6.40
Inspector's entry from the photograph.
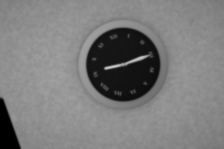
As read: 9.15
